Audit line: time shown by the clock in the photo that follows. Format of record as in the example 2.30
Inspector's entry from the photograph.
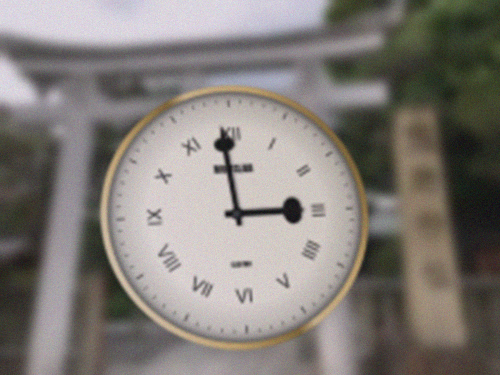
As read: 2.59
